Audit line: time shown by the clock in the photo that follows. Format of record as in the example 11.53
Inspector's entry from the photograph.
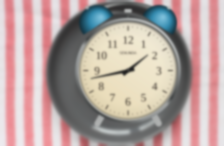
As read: 1.43
